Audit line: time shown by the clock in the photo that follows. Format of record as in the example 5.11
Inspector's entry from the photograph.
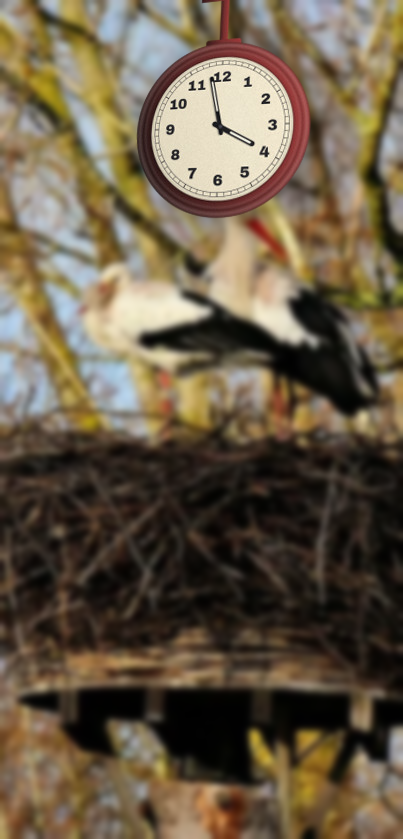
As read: 3.58
